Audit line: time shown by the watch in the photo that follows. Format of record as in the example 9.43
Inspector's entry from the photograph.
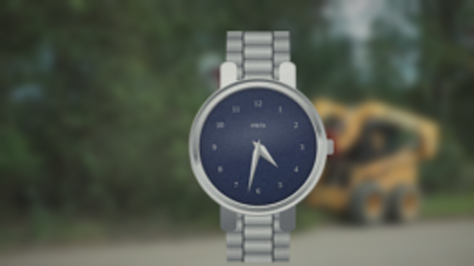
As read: 4.32
